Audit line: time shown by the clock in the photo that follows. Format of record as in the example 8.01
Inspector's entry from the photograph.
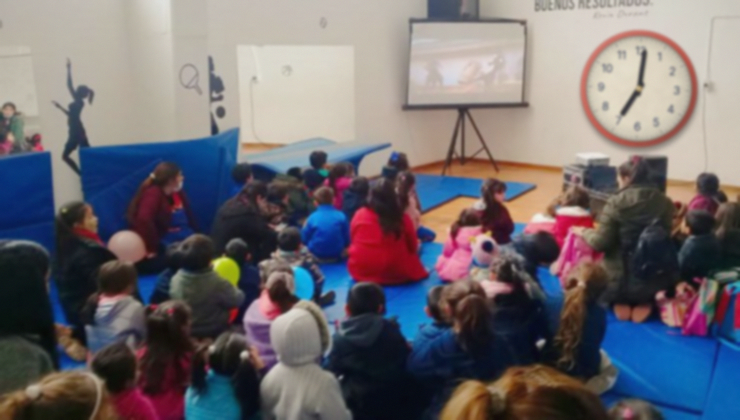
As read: 7.01
